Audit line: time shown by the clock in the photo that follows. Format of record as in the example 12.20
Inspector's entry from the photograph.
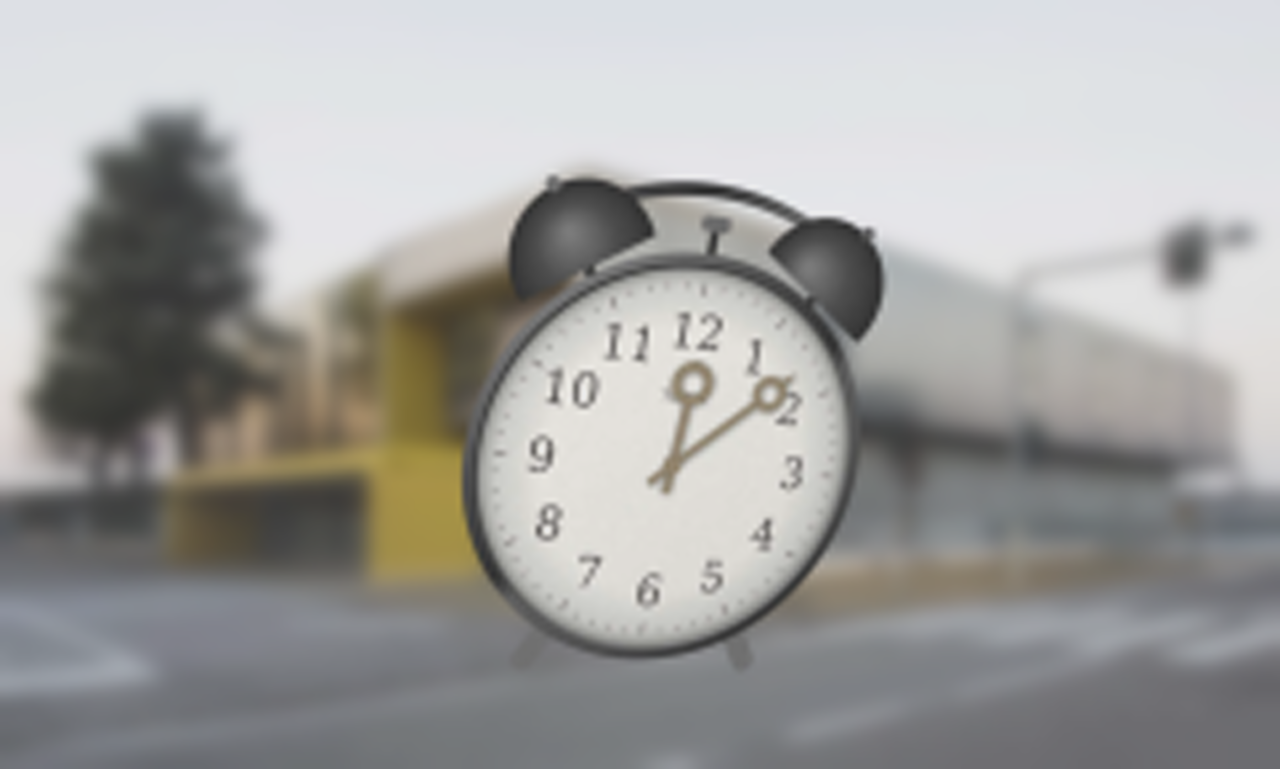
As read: 12.08
